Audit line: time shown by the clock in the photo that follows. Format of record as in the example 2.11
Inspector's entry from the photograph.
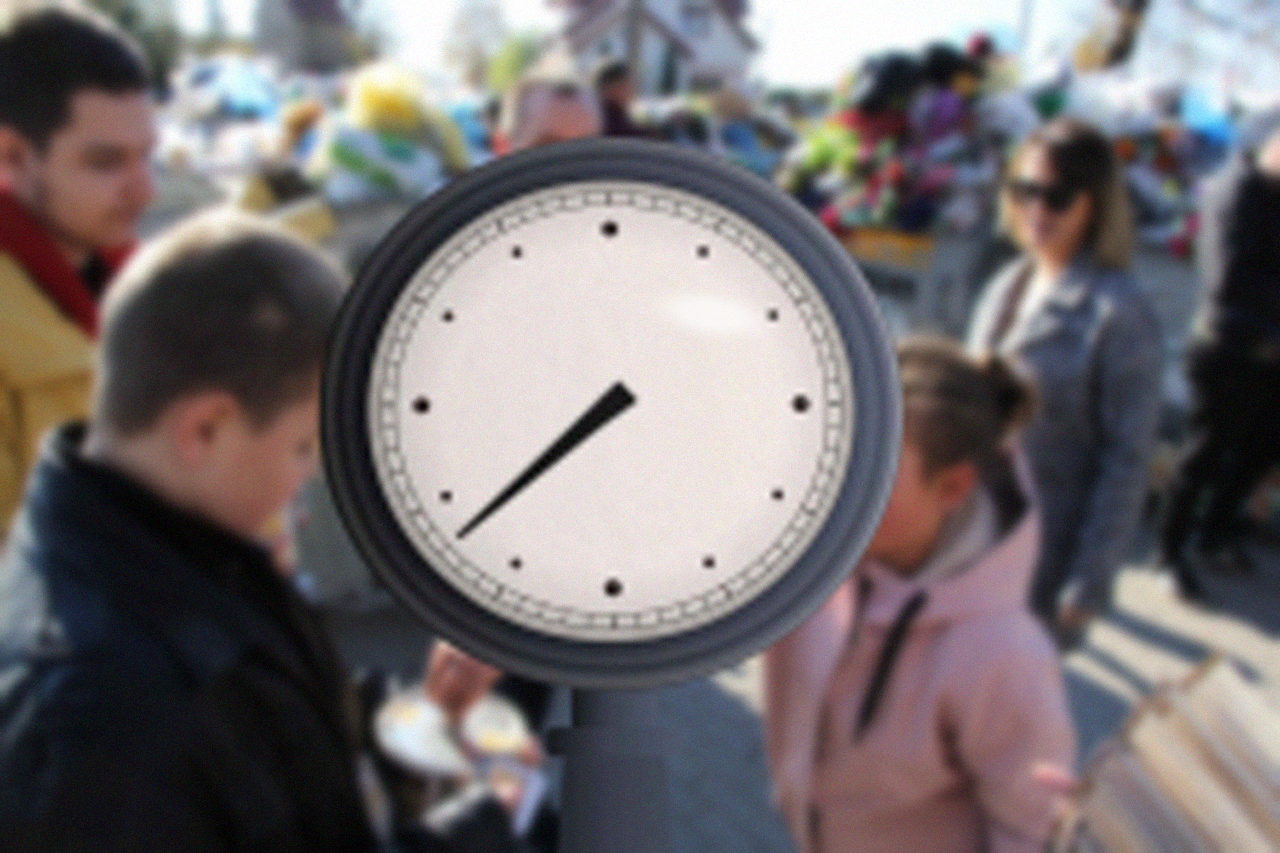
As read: 7.38
